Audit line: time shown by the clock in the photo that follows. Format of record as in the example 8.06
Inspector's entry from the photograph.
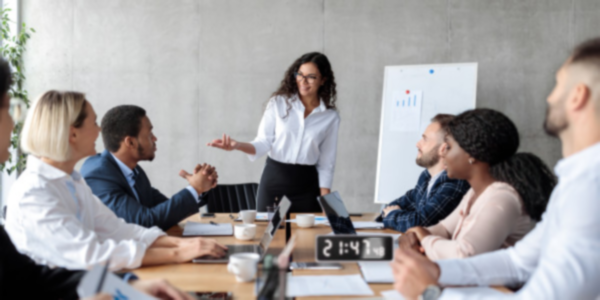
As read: 21.47
